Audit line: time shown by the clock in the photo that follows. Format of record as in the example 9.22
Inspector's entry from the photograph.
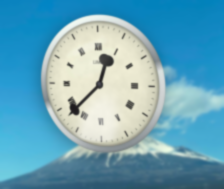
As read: 12.38
